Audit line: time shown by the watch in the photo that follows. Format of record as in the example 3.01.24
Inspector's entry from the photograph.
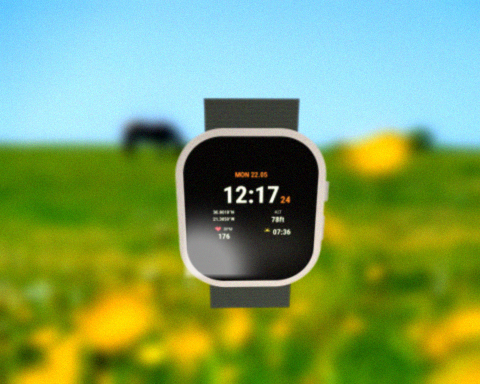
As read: 12.17.24
